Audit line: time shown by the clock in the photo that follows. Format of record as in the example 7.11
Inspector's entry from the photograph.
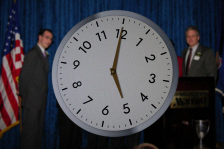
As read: 5.00
